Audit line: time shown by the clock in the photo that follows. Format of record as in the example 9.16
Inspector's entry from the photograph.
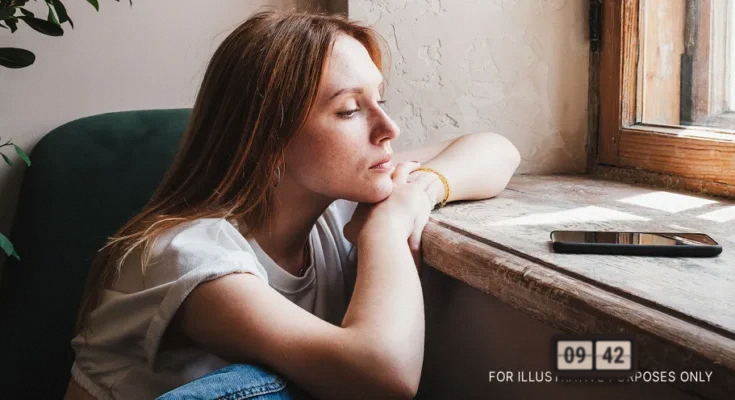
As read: 9.42
